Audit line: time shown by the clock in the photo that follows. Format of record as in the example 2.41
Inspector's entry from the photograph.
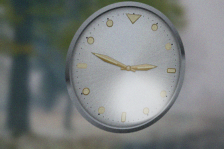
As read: 2.48
